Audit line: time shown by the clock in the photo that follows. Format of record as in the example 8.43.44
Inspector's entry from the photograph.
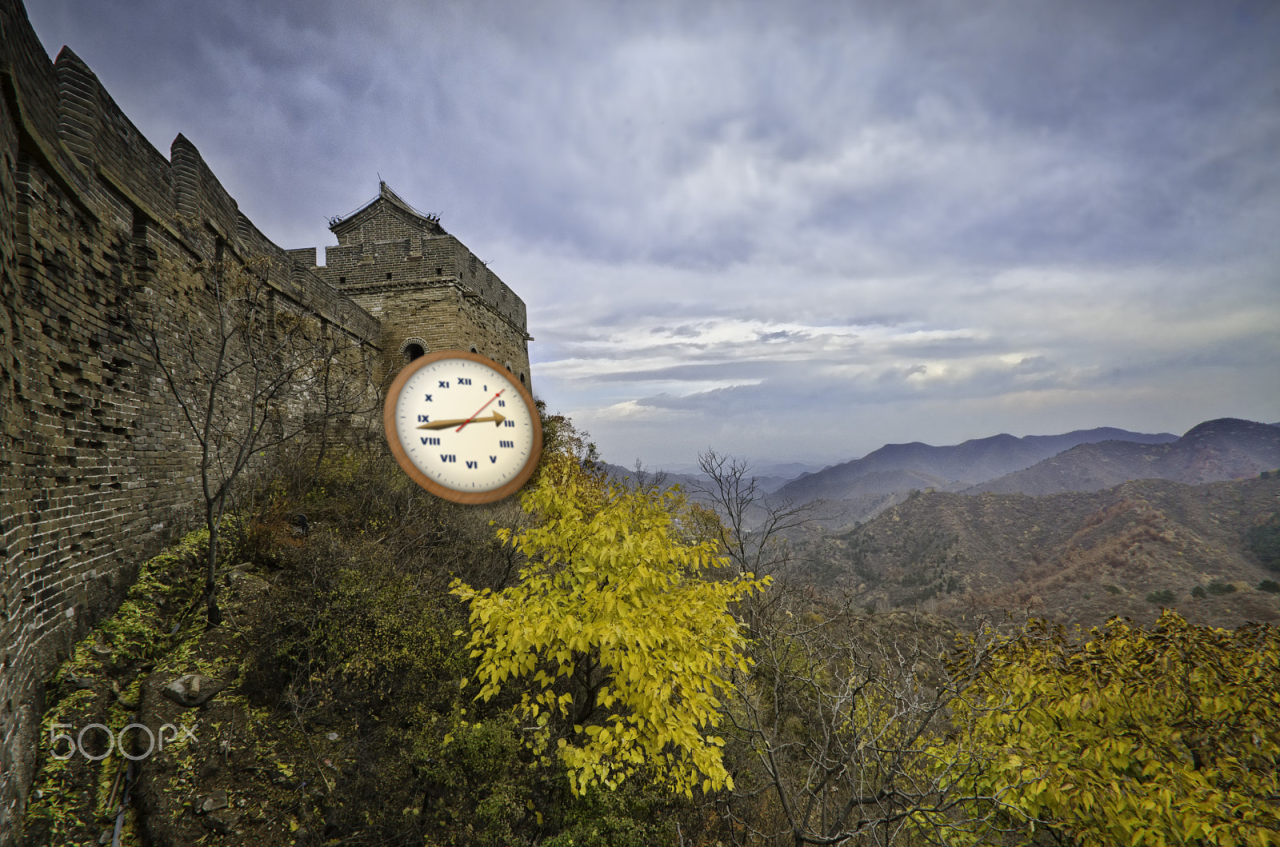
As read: 2.43.08
